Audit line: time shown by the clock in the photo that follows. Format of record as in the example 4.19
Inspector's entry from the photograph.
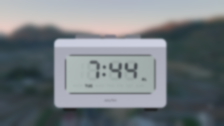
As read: 7.44
